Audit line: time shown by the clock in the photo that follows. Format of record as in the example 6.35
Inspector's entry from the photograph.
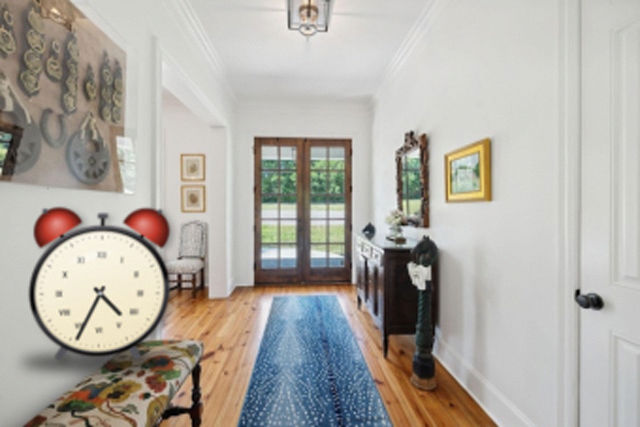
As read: 4.34
